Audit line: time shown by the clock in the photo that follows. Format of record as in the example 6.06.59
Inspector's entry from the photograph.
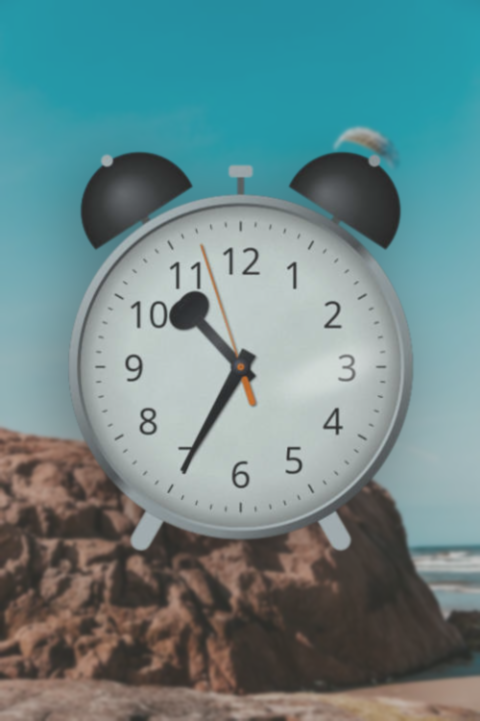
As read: 10.34.57
